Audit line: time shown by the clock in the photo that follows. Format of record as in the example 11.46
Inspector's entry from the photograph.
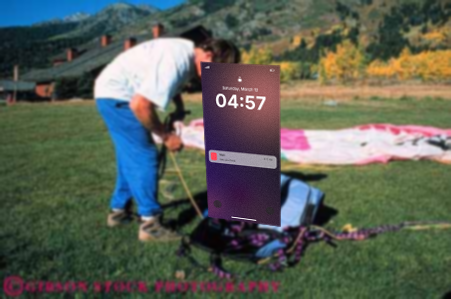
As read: 4.57
